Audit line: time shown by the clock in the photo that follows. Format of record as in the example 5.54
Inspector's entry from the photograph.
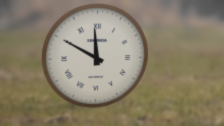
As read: 11.50
